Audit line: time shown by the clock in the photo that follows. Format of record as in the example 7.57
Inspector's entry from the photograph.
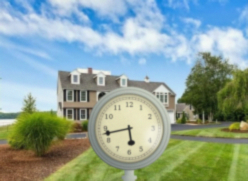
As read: 5.43
